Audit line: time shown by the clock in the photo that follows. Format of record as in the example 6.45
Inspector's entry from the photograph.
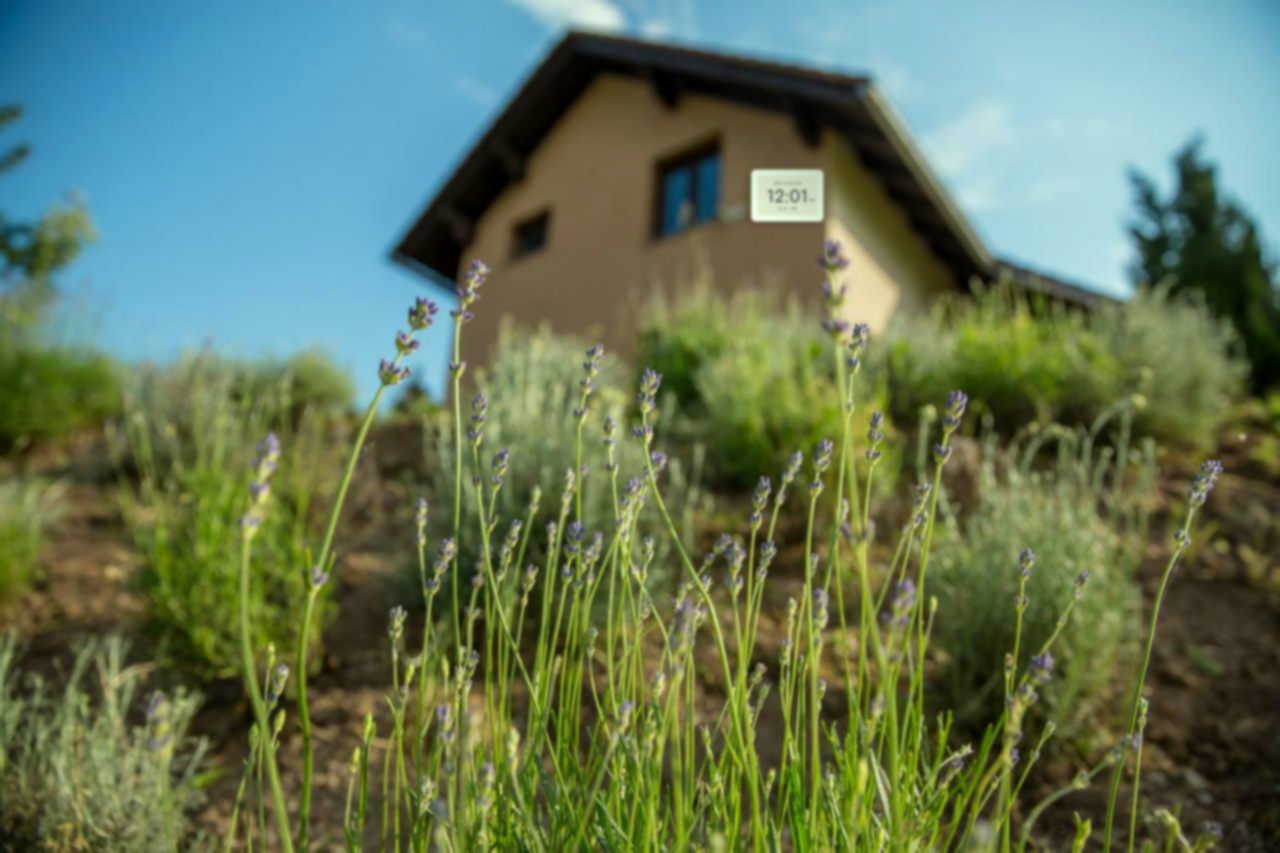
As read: 12.01
